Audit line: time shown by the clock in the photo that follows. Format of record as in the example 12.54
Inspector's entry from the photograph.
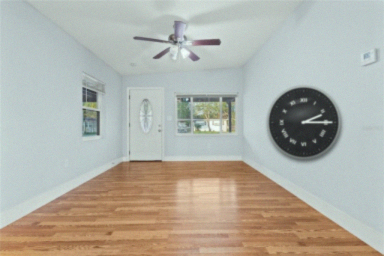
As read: 2.15
